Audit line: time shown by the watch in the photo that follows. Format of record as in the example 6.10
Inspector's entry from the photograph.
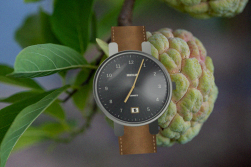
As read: 7.04
